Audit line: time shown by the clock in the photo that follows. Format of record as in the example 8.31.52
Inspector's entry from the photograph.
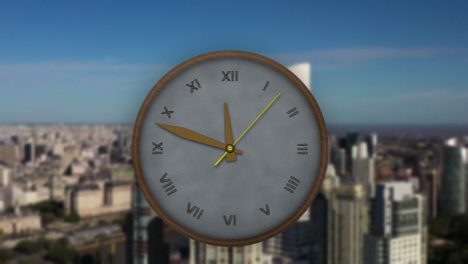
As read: 11.48.07
